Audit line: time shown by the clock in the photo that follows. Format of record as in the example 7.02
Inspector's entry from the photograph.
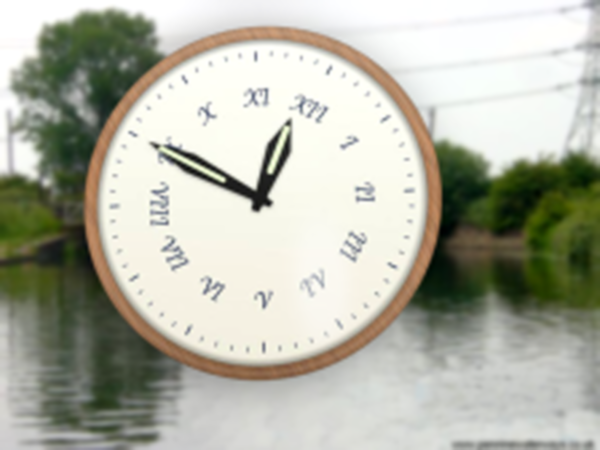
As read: 11.45
